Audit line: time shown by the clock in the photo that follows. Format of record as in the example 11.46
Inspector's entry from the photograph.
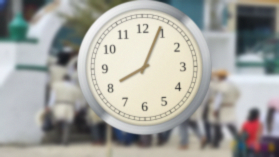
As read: 8.04
